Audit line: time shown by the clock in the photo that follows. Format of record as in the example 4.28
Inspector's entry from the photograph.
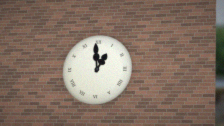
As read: 12.59
